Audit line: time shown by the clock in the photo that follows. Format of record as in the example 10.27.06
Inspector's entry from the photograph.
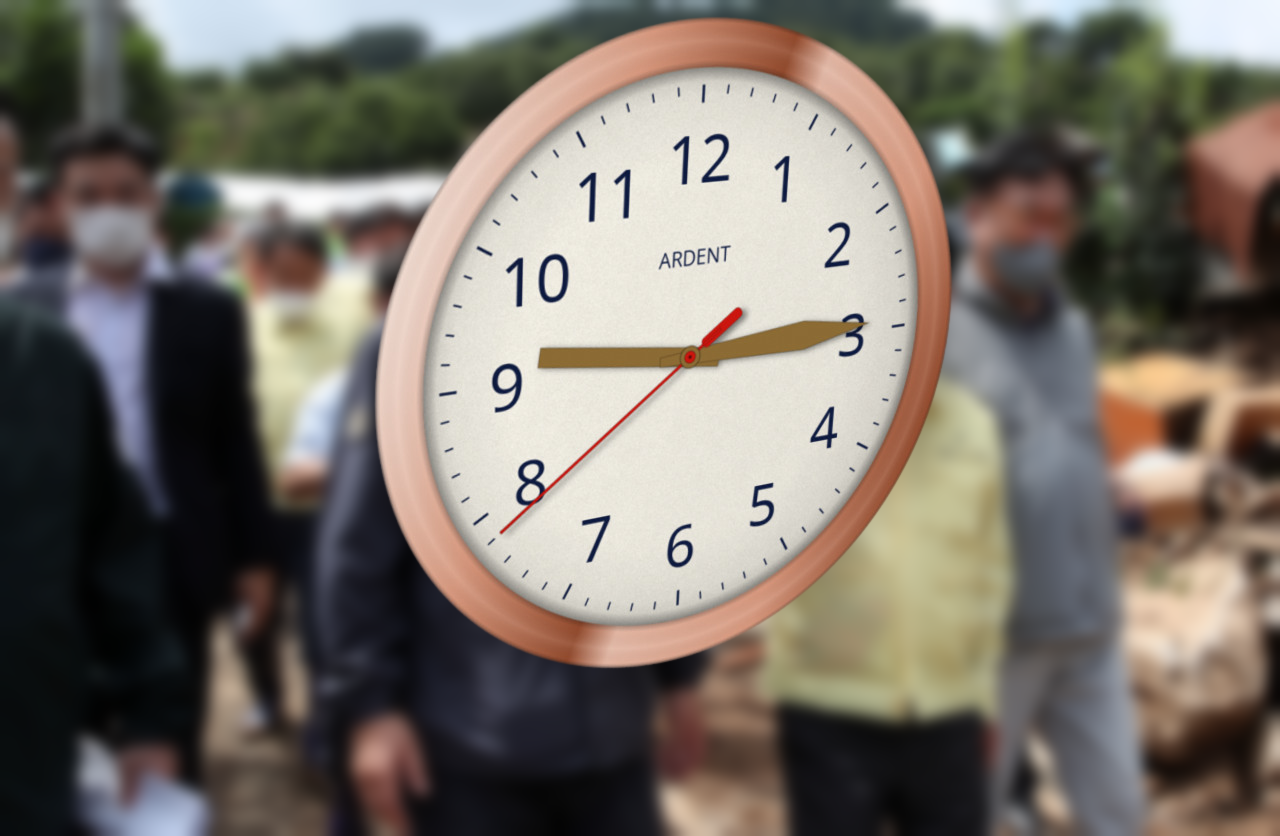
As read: 9.14.39
